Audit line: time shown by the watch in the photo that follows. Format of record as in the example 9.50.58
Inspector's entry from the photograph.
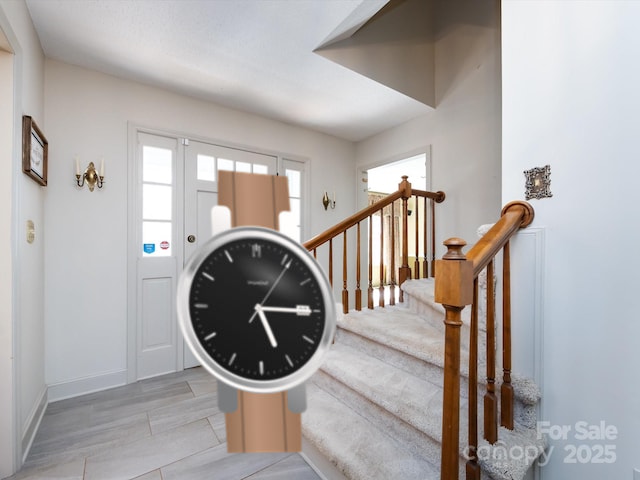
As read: 5.15.06
